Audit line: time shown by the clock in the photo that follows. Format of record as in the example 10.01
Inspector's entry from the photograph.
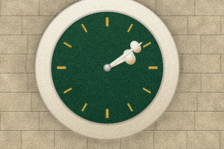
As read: 2.09
